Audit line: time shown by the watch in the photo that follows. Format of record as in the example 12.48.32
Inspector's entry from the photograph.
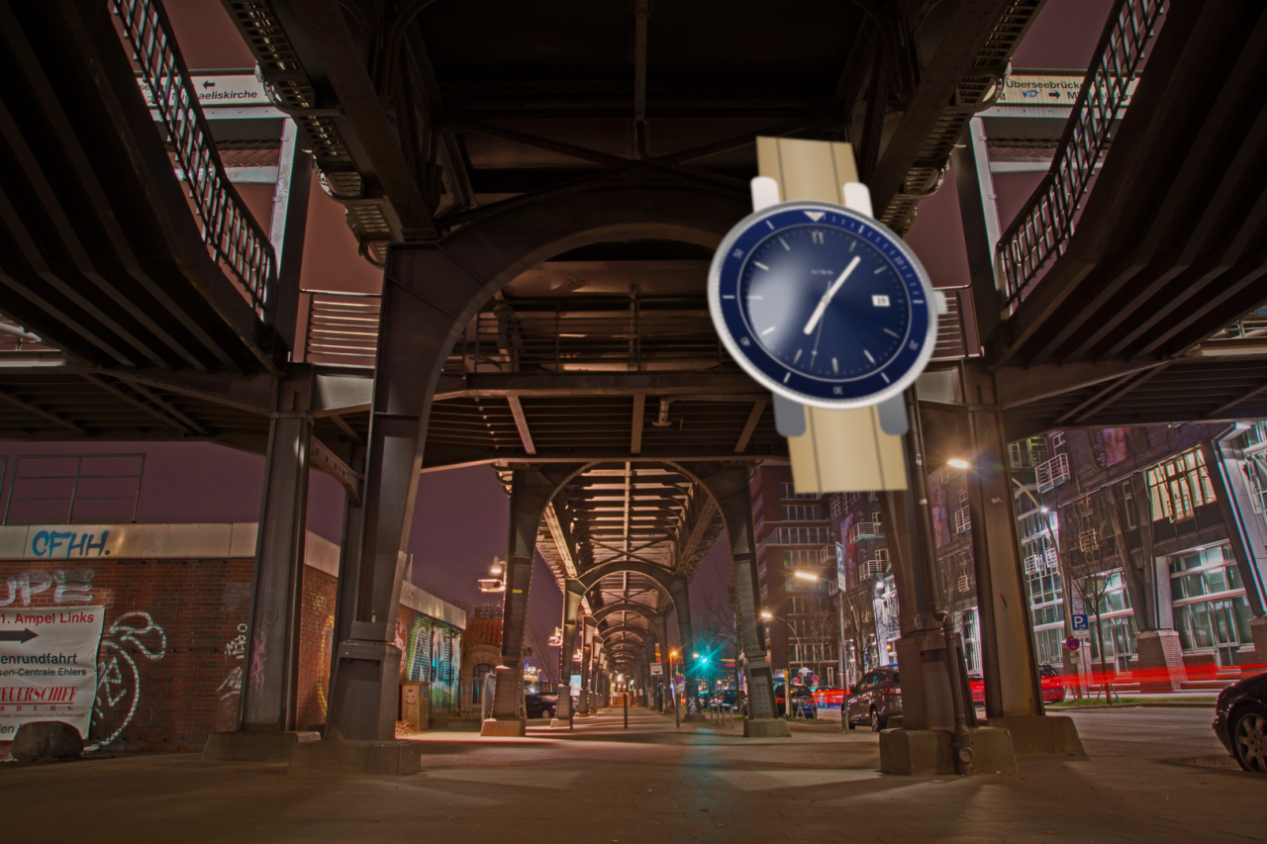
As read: 7.06.33
